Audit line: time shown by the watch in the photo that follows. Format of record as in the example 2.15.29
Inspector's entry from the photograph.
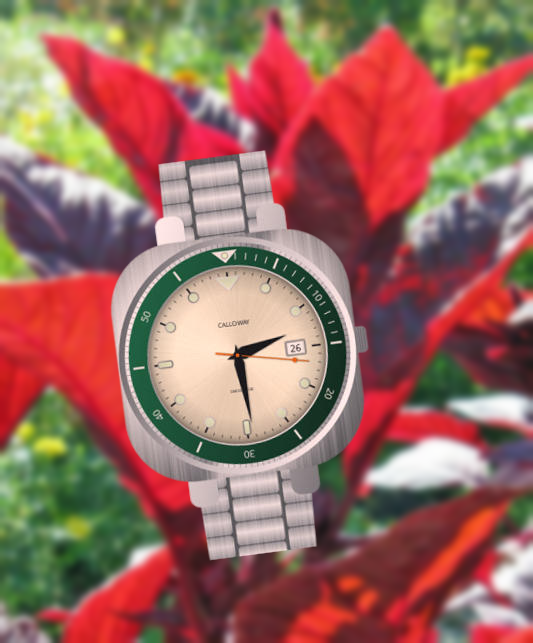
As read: 2.29.17
